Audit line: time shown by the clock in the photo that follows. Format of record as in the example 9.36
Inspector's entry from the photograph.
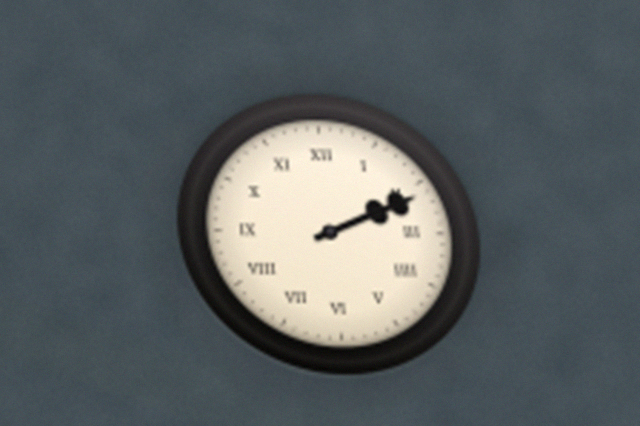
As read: 2.11
